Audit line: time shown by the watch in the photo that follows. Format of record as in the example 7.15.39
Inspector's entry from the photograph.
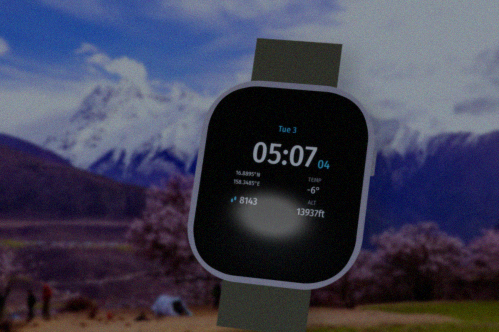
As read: 5.07.04
